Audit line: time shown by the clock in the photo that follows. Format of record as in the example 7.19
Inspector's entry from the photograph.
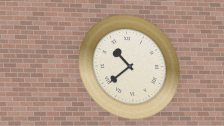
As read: 10.39
